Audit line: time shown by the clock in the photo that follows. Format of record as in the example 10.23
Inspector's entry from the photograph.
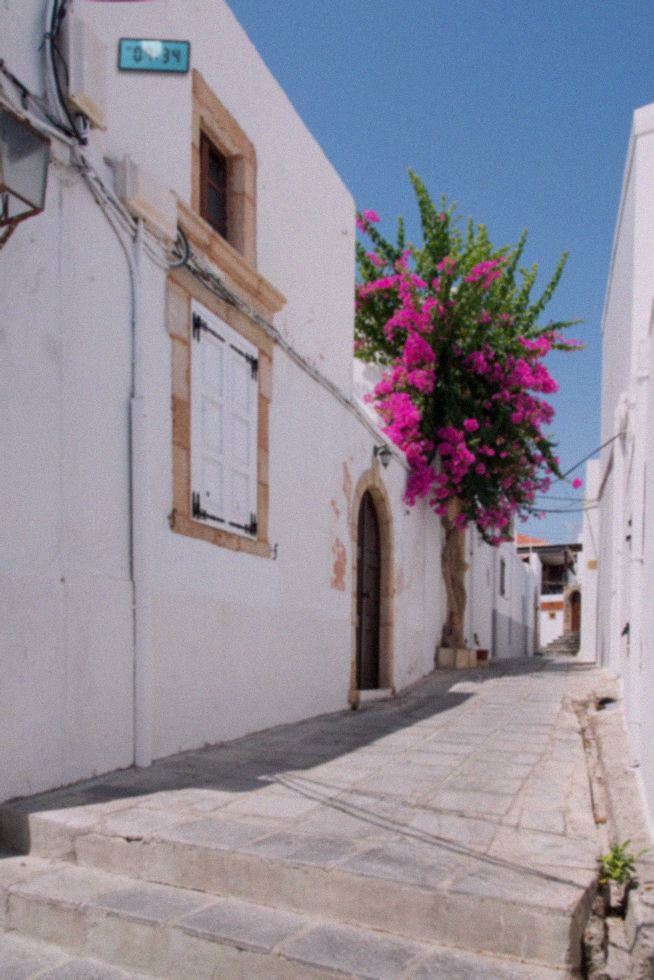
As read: 9.34
